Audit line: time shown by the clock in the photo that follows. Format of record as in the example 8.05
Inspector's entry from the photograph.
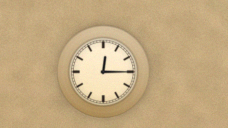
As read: 12.15
